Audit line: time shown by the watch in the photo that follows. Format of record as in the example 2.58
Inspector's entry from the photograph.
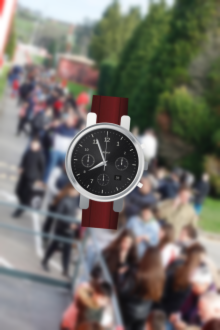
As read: 7.56
